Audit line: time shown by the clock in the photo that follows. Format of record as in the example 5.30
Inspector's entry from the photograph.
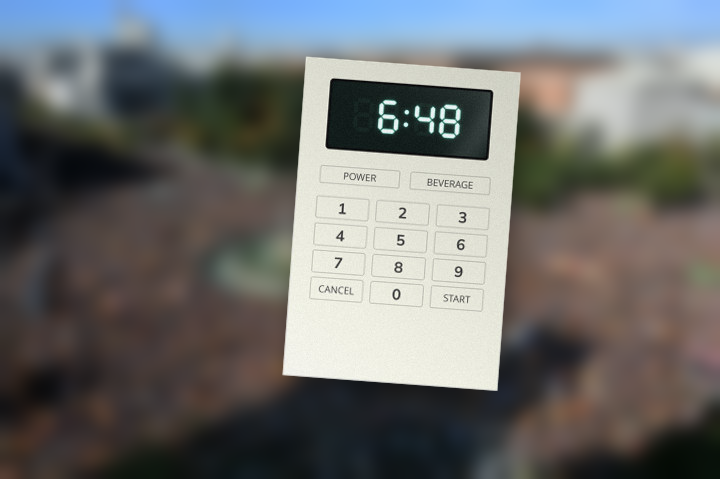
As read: 6.48
